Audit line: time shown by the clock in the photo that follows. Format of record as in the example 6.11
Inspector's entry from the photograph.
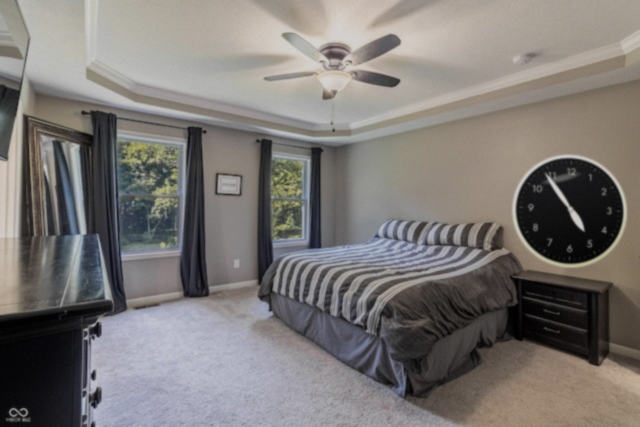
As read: 4.54
